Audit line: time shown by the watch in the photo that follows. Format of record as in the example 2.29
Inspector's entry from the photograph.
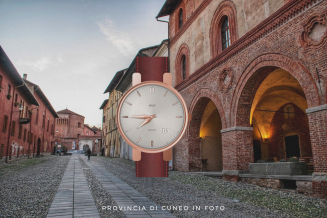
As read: 7.45
